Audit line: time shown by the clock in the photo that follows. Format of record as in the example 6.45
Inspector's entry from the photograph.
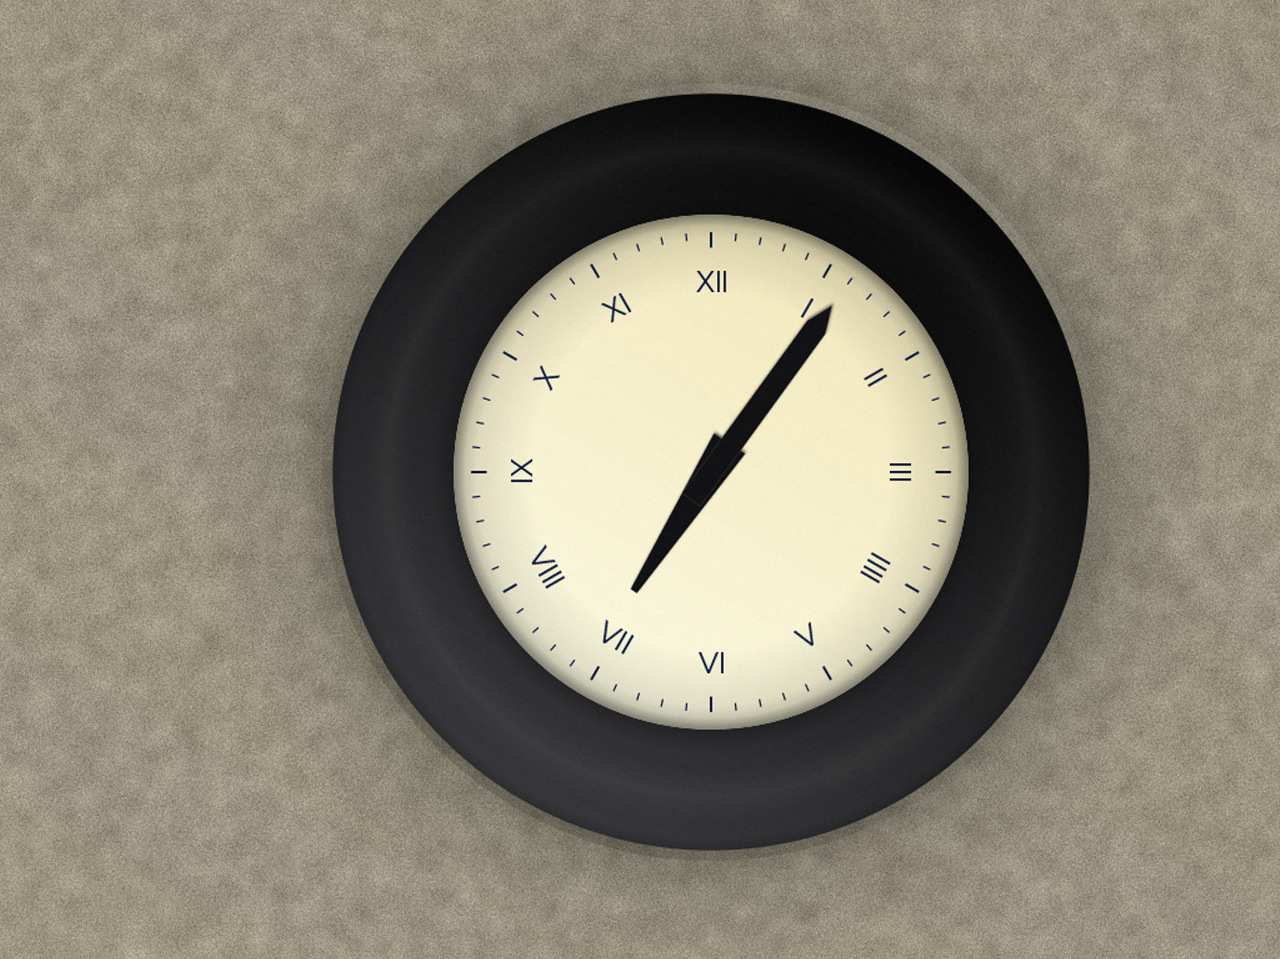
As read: 7.06
